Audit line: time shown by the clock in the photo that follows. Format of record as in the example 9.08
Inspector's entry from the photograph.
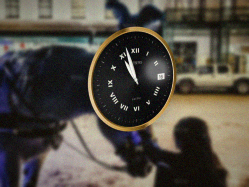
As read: 10.57
